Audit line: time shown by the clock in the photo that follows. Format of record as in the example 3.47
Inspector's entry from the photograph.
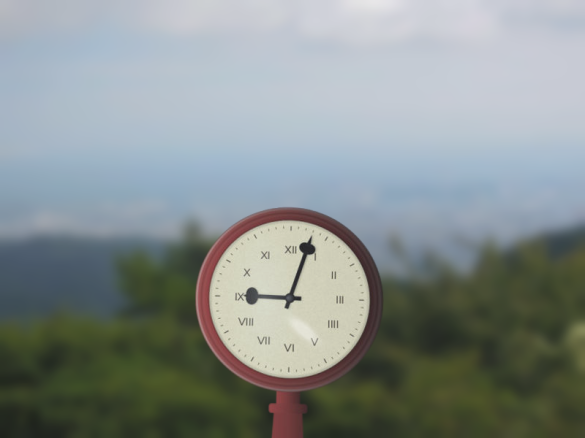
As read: 9.03
